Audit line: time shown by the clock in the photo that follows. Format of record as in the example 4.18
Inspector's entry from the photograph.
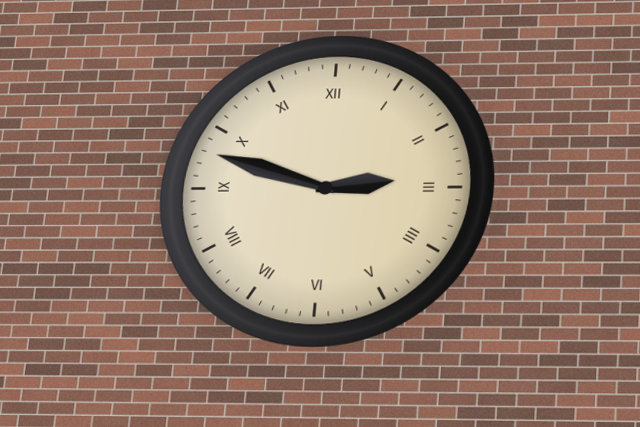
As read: 2.48
